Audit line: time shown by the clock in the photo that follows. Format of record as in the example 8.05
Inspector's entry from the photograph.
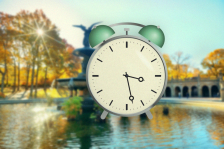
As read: 3.28
